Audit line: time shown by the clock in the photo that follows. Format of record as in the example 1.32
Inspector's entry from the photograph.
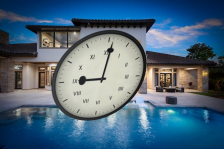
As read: 9.01
